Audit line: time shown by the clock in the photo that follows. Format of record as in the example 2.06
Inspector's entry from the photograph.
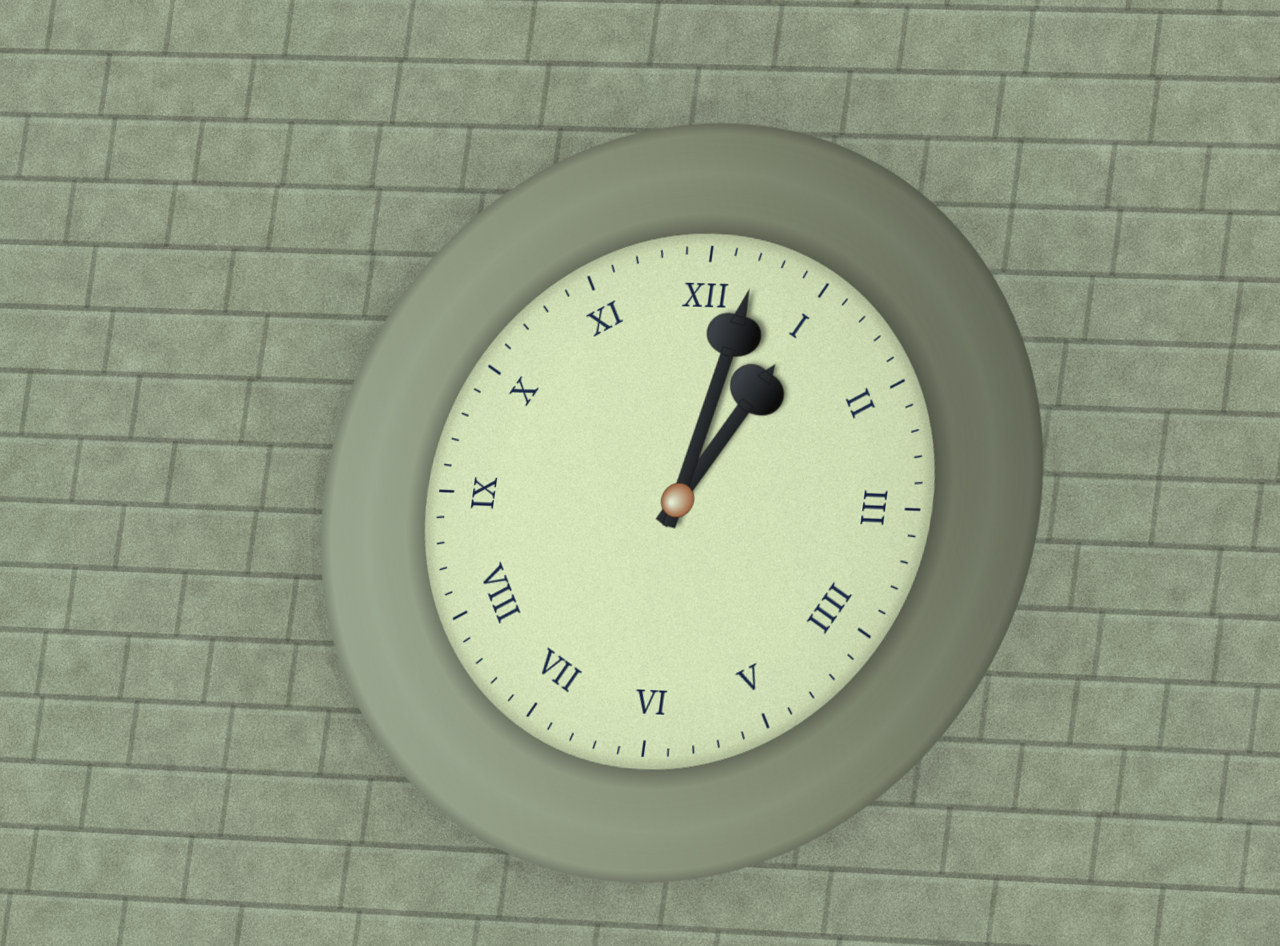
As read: 1.02
